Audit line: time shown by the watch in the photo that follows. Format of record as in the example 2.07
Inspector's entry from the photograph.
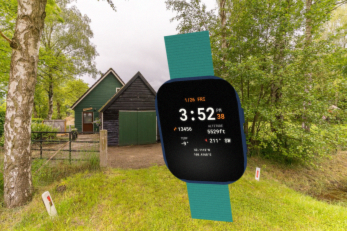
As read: 3.52
